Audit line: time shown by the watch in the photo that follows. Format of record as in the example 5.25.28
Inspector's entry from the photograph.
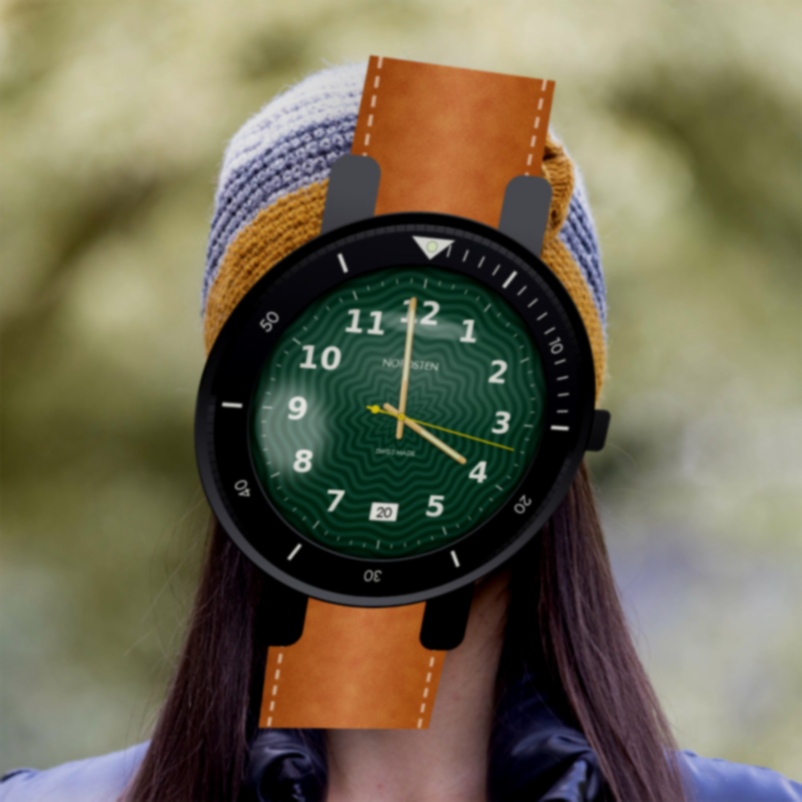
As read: 3.59.17
